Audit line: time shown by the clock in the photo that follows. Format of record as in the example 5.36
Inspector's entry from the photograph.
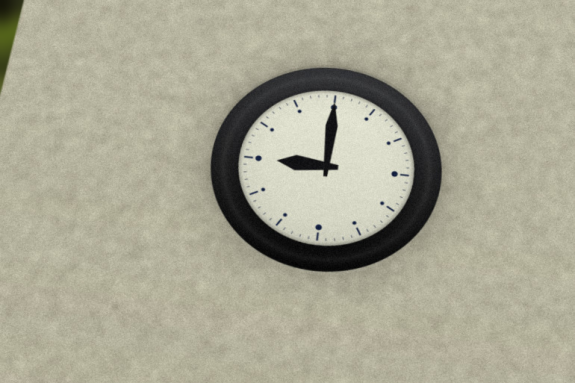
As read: 9.00
